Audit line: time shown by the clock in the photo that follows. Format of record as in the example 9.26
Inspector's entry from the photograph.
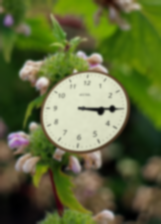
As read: 3.15
